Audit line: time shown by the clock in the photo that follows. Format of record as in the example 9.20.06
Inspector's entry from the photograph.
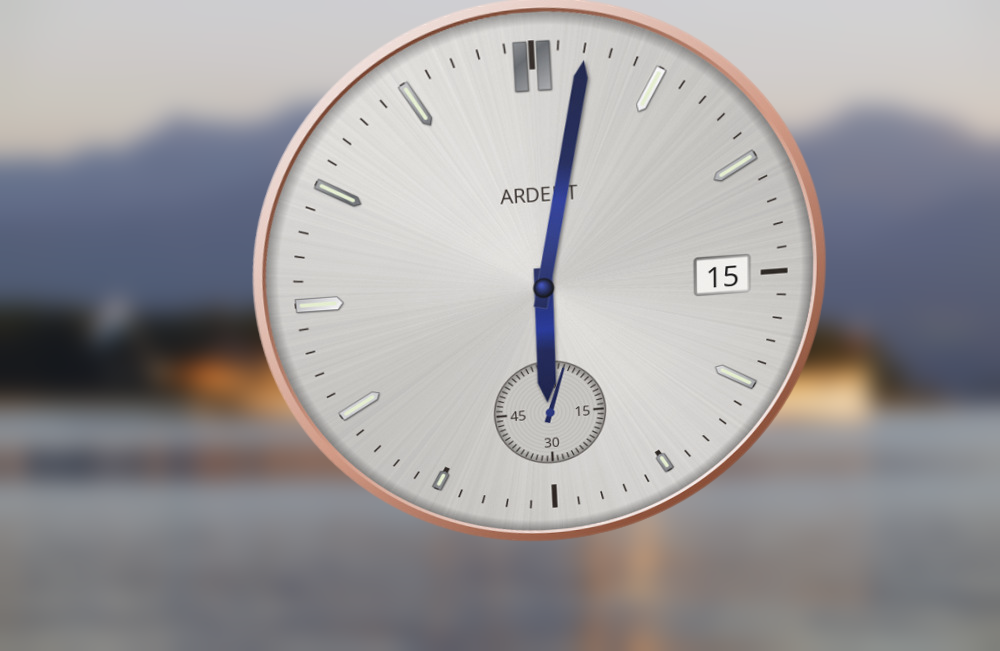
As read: 6.02.03
